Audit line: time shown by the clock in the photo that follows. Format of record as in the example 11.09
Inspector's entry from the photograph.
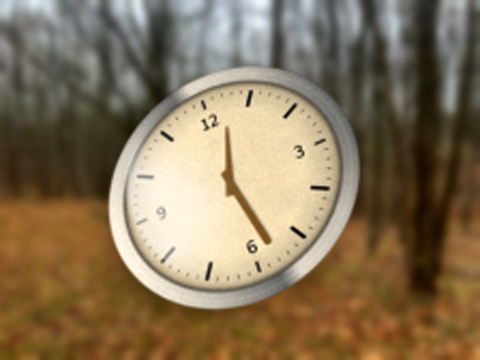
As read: 12.28
